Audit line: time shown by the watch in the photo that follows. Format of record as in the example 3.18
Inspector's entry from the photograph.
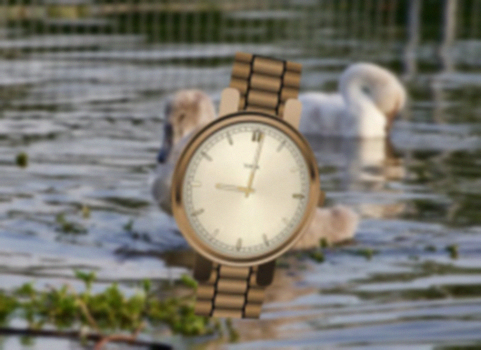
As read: 9.01
